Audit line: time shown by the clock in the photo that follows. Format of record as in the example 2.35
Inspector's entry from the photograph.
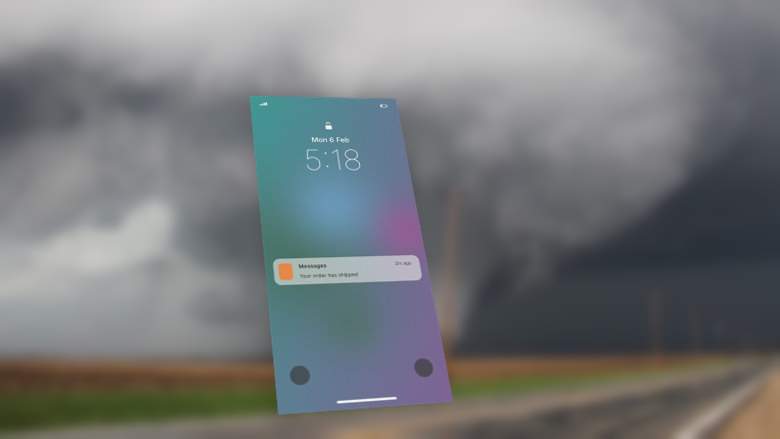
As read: 5.18
